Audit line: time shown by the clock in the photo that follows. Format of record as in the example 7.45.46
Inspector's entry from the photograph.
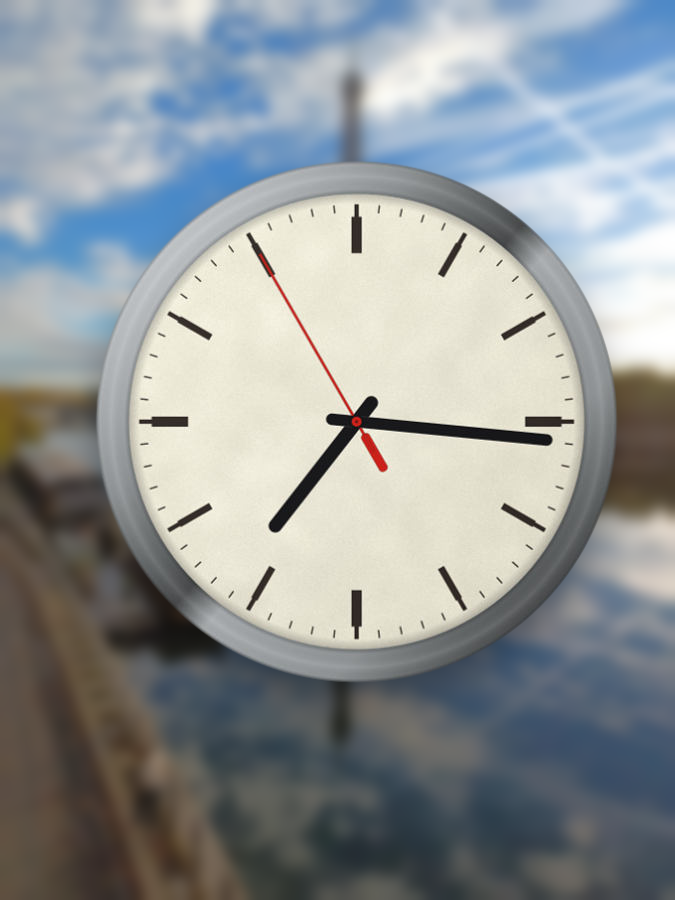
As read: 7.15.55
